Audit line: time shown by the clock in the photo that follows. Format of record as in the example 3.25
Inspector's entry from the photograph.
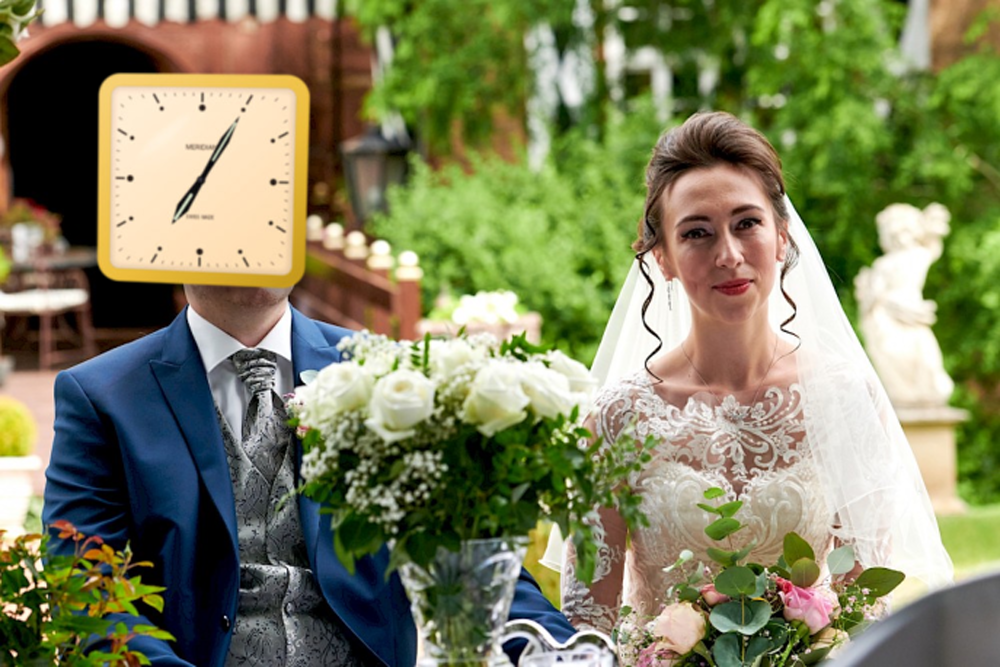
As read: 7.05
